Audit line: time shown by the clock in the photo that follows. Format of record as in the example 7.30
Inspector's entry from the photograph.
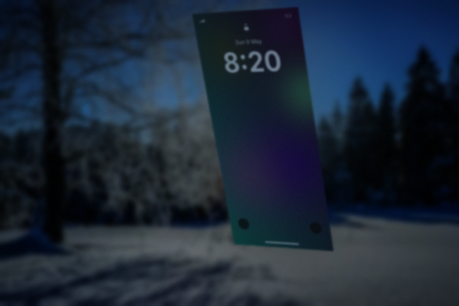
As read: 8.20
